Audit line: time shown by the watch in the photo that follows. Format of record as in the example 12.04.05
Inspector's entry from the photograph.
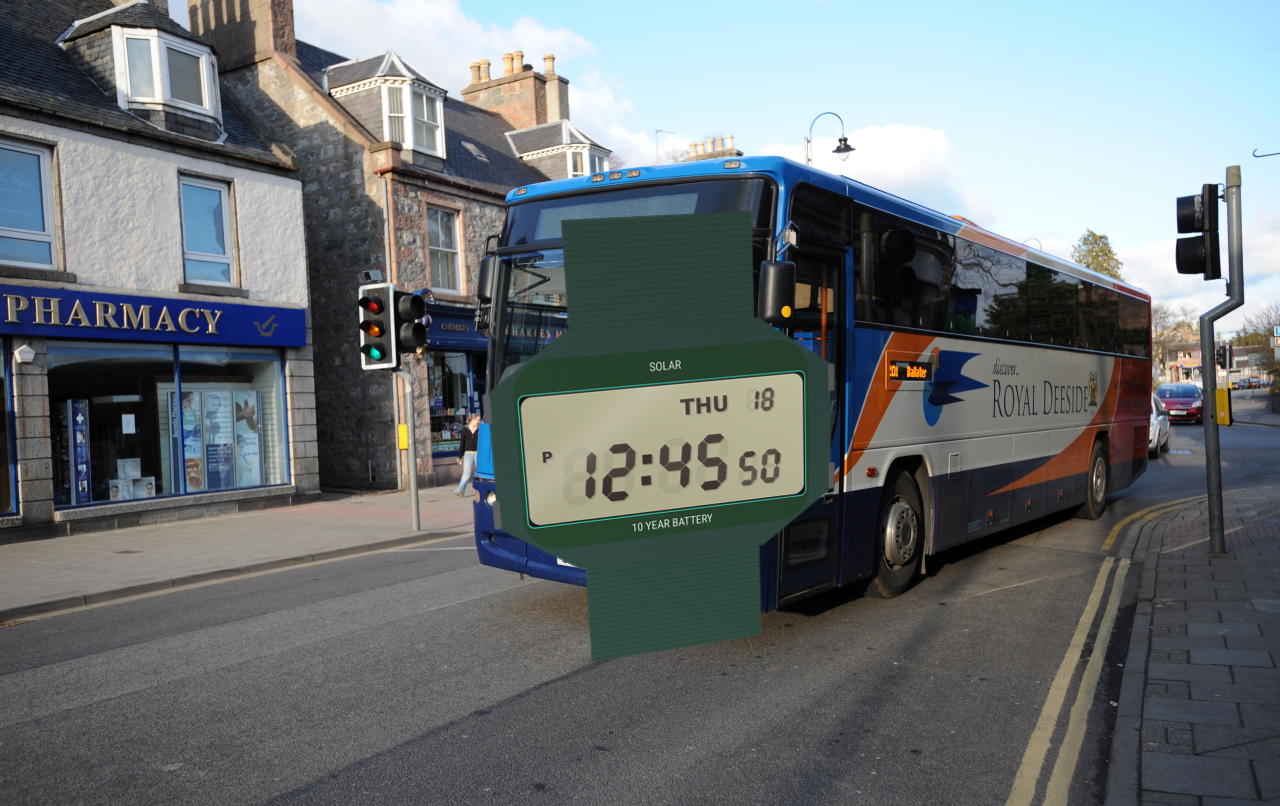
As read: 12.45.50
